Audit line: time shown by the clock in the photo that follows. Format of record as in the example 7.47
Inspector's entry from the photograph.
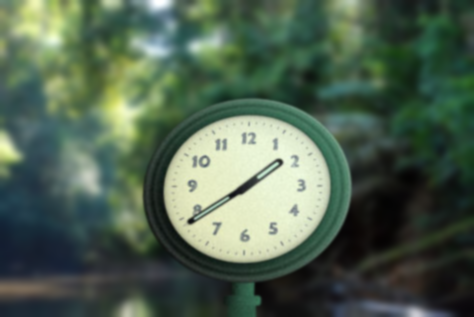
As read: 1.39
